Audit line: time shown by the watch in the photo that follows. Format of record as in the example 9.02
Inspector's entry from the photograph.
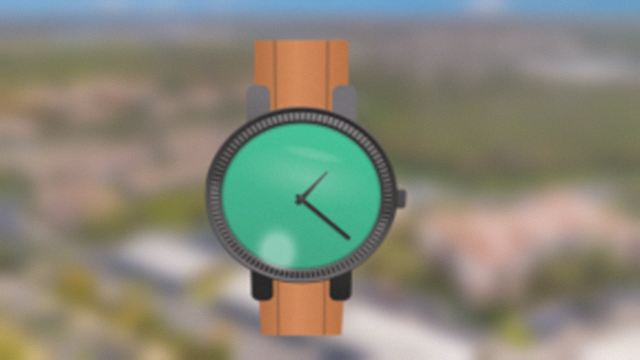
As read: 1.22
